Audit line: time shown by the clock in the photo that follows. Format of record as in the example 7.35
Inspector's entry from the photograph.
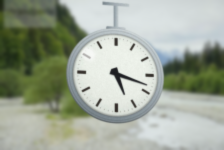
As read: 5.18
